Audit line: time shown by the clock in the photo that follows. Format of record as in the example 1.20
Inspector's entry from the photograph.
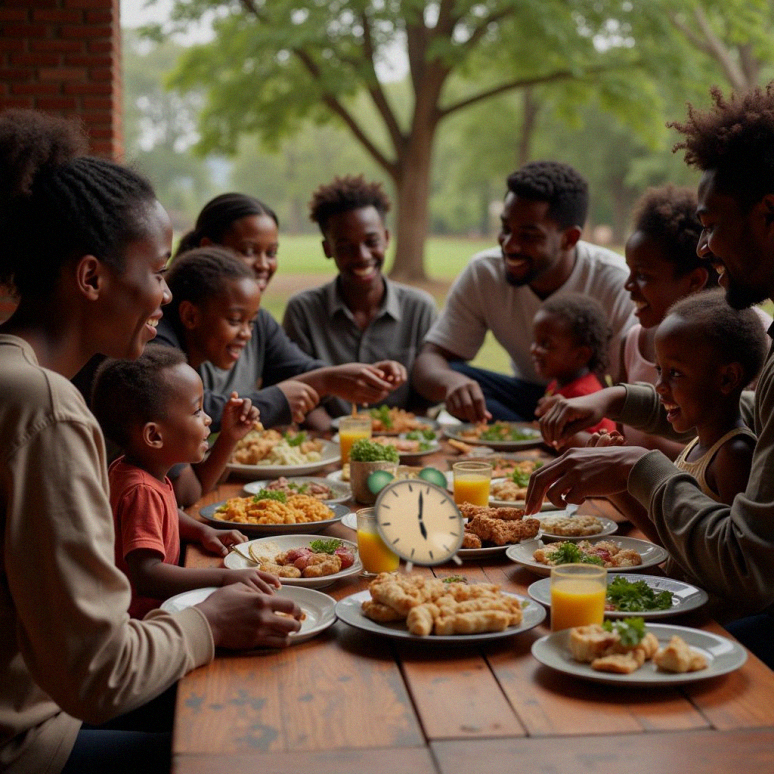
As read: 6.03
